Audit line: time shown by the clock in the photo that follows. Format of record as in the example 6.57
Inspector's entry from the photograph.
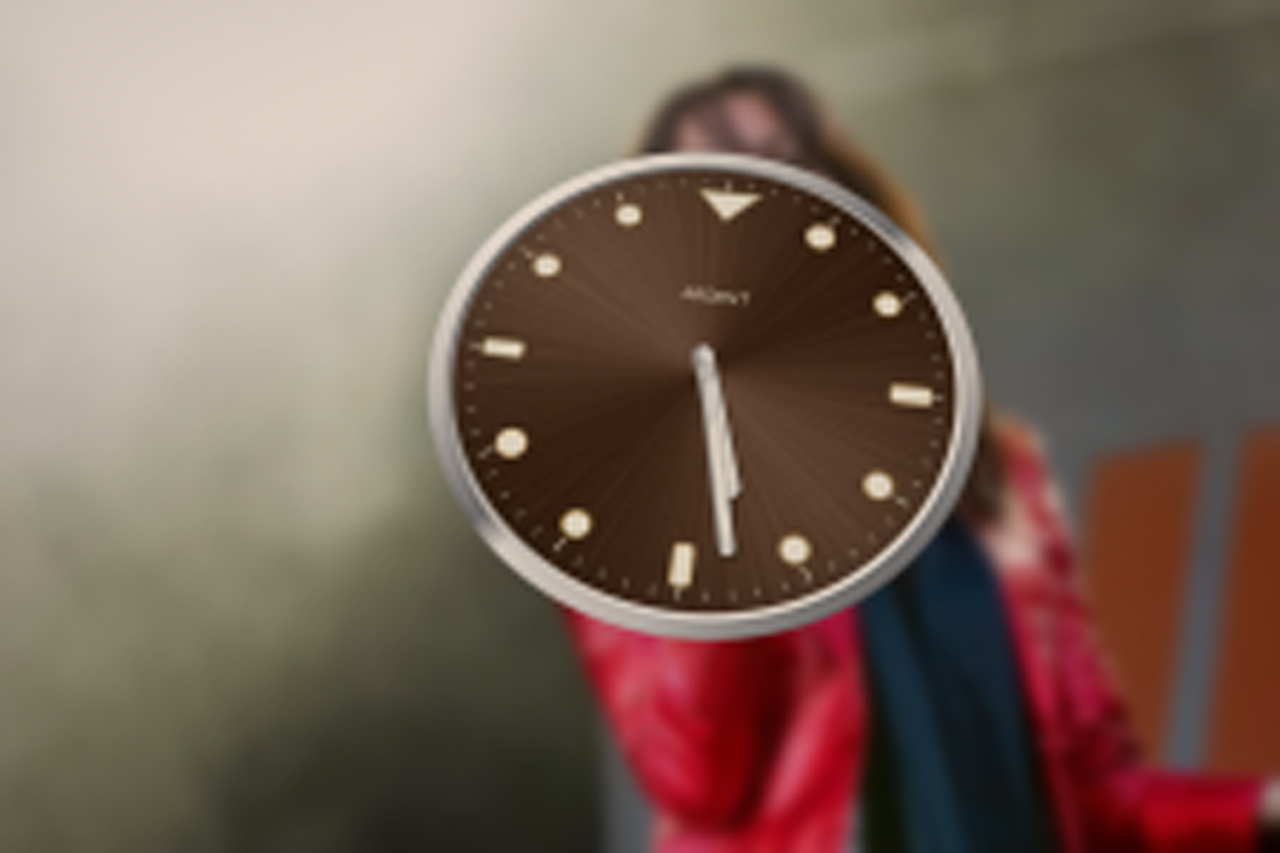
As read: 5.28
